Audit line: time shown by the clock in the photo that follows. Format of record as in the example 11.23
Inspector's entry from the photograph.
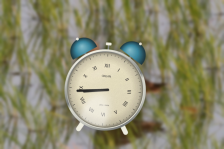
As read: 8.44
